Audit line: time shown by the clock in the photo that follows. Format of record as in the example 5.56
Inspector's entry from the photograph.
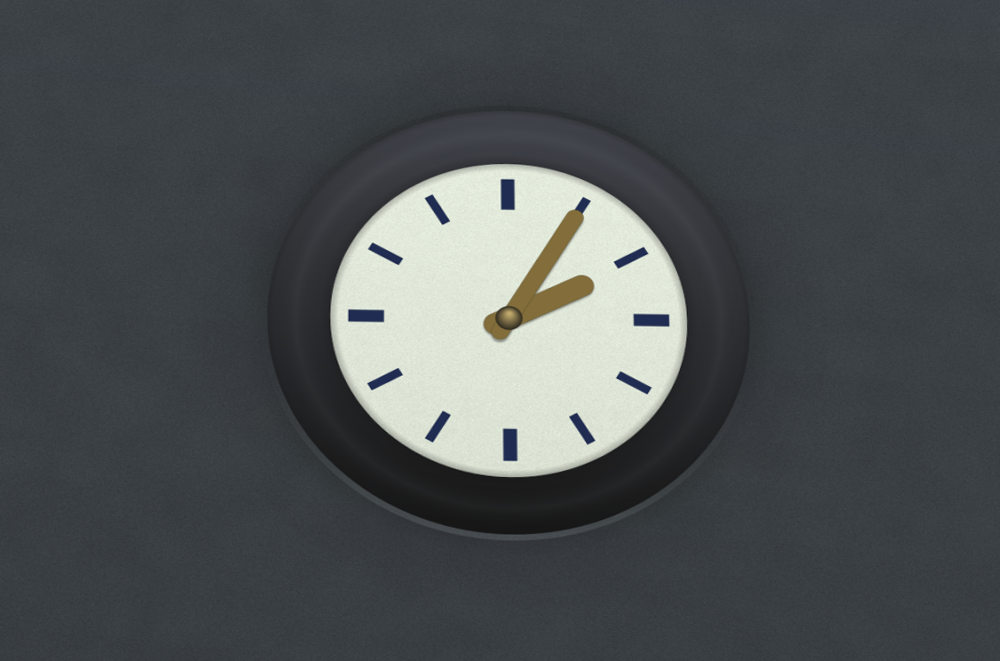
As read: 2.05
